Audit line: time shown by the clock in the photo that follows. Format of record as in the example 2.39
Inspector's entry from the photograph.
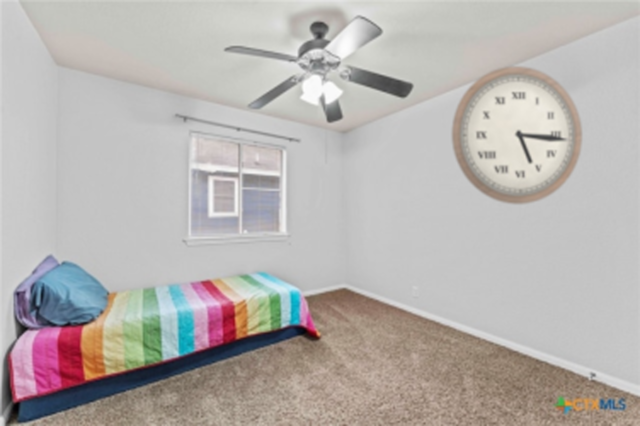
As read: 5.16
